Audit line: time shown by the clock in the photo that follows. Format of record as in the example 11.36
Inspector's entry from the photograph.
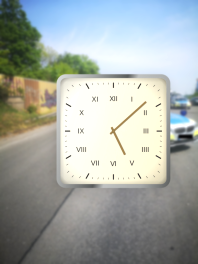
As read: 5.08
